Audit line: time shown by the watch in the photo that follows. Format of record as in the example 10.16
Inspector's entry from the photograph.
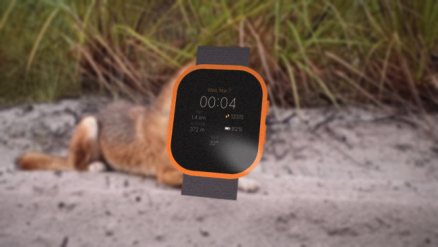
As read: 0.04
